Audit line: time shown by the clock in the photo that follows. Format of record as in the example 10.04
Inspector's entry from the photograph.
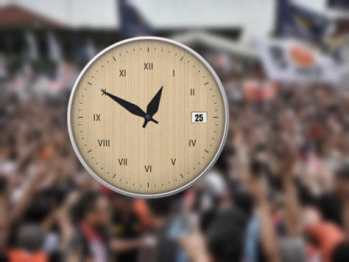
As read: 12.50
